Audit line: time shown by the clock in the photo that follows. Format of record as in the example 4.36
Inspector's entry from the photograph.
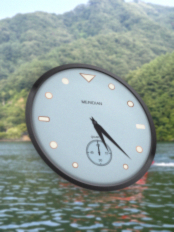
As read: 5.23
